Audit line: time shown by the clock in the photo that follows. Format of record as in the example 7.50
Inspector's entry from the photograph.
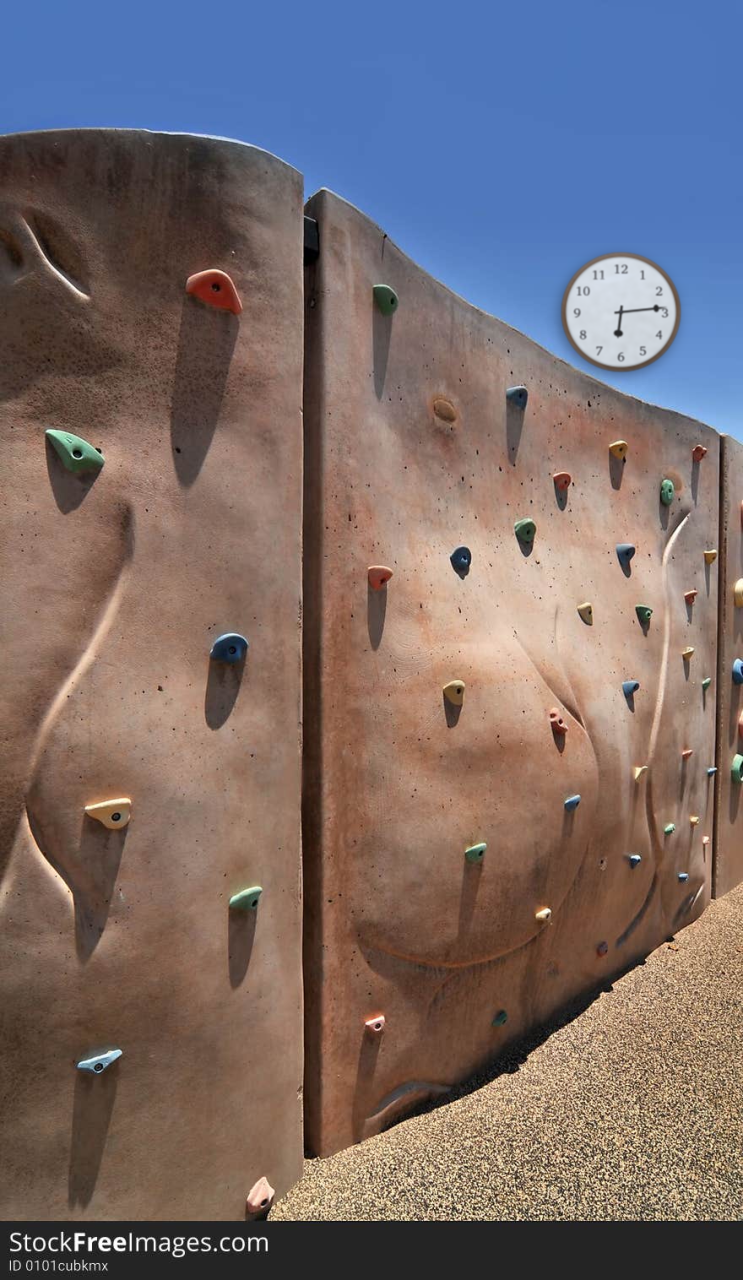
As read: 6.14
